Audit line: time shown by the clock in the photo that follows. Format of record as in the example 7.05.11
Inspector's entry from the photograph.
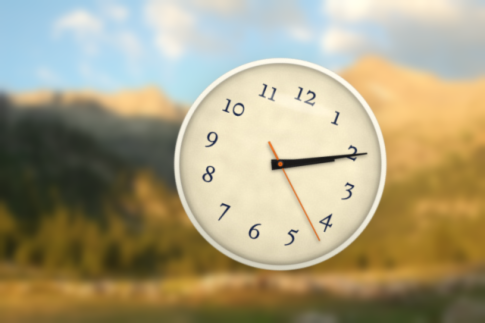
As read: 2.10.22
